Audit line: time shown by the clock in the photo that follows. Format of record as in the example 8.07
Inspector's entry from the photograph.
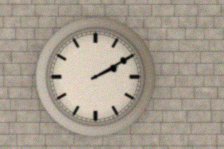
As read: 2.10
